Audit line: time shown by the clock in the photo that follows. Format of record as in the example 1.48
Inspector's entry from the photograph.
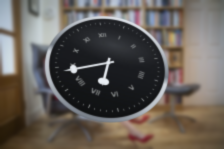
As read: 6.44
